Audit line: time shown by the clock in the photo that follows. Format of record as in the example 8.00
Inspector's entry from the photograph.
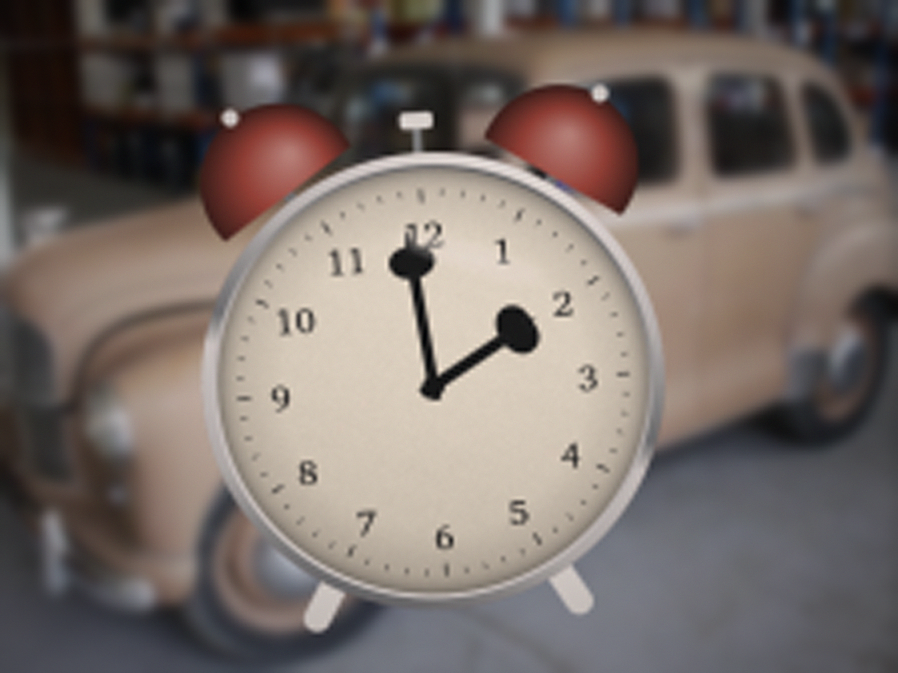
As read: 1.59
